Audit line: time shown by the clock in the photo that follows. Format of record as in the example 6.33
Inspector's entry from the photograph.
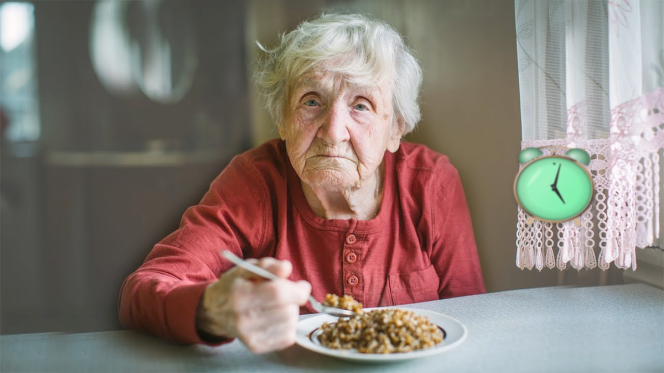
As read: 5.02
